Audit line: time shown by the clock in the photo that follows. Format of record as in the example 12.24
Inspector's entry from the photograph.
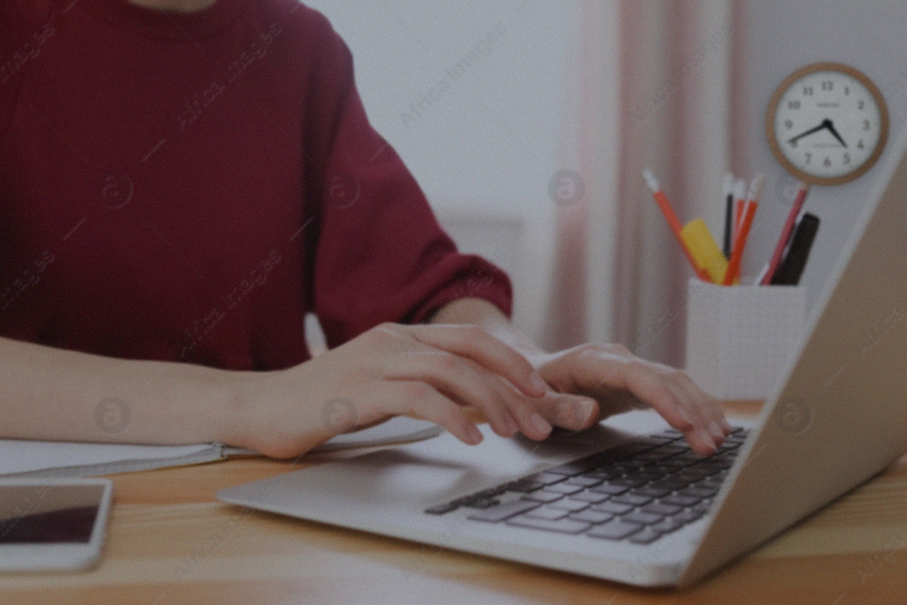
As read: 4.41
